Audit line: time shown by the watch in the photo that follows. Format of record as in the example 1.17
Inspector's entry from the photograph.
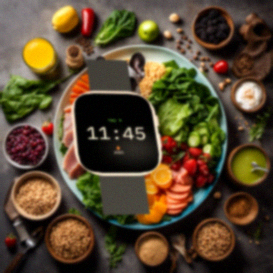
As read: 11.45
